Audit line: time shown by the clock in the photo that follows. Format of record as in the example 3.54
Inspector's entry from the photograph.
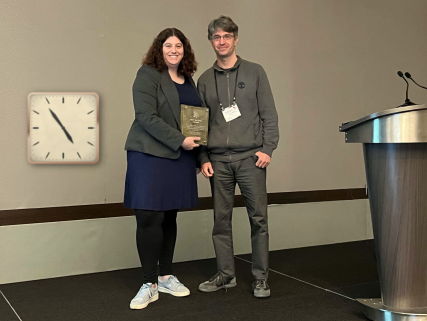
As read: 4.54
